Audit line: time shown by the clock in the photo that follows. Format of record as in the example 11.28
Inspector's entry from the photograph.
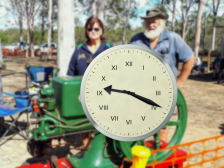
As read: 9.19
